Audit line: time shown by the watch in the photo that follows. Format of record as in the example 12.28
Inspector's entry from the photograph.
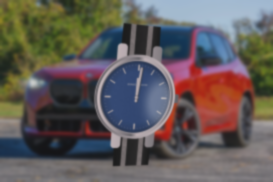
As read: 12.01
